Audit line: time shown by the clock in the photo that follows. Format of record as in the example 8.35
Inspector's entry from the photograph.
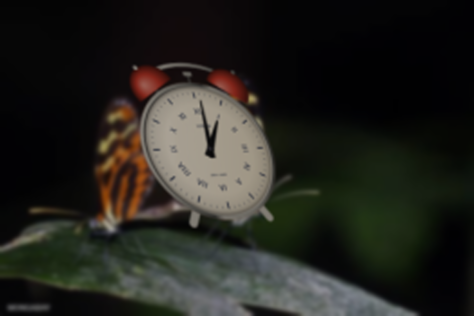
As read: 1.01
